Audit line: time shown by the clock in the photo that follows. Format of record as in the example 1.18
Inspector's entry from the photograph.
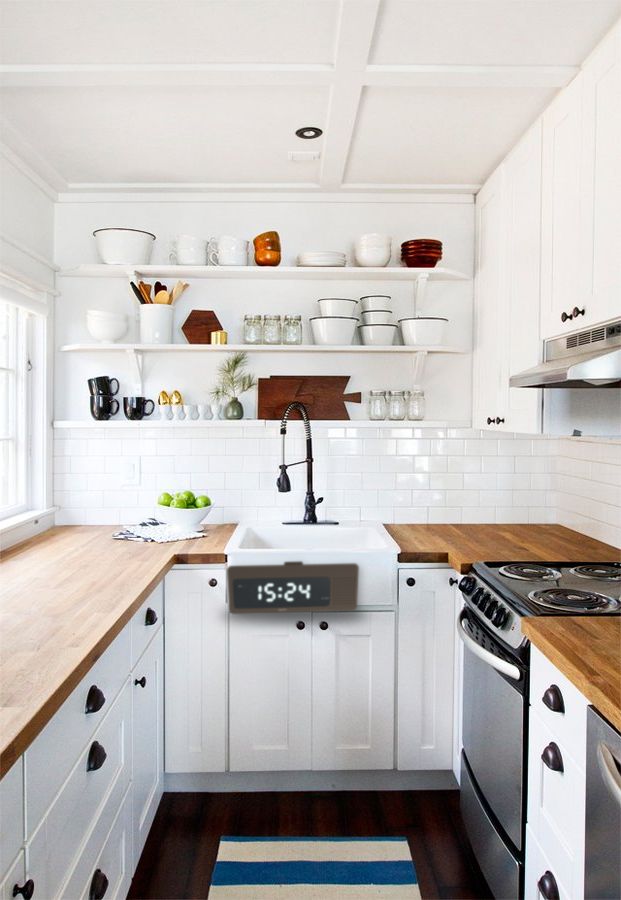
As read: 15.24
